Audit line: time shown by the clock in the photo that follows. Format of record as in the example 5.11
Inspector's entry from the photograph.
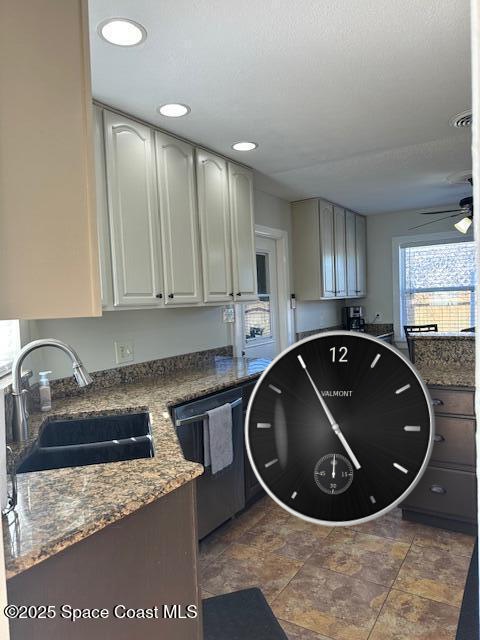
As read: 4.55
